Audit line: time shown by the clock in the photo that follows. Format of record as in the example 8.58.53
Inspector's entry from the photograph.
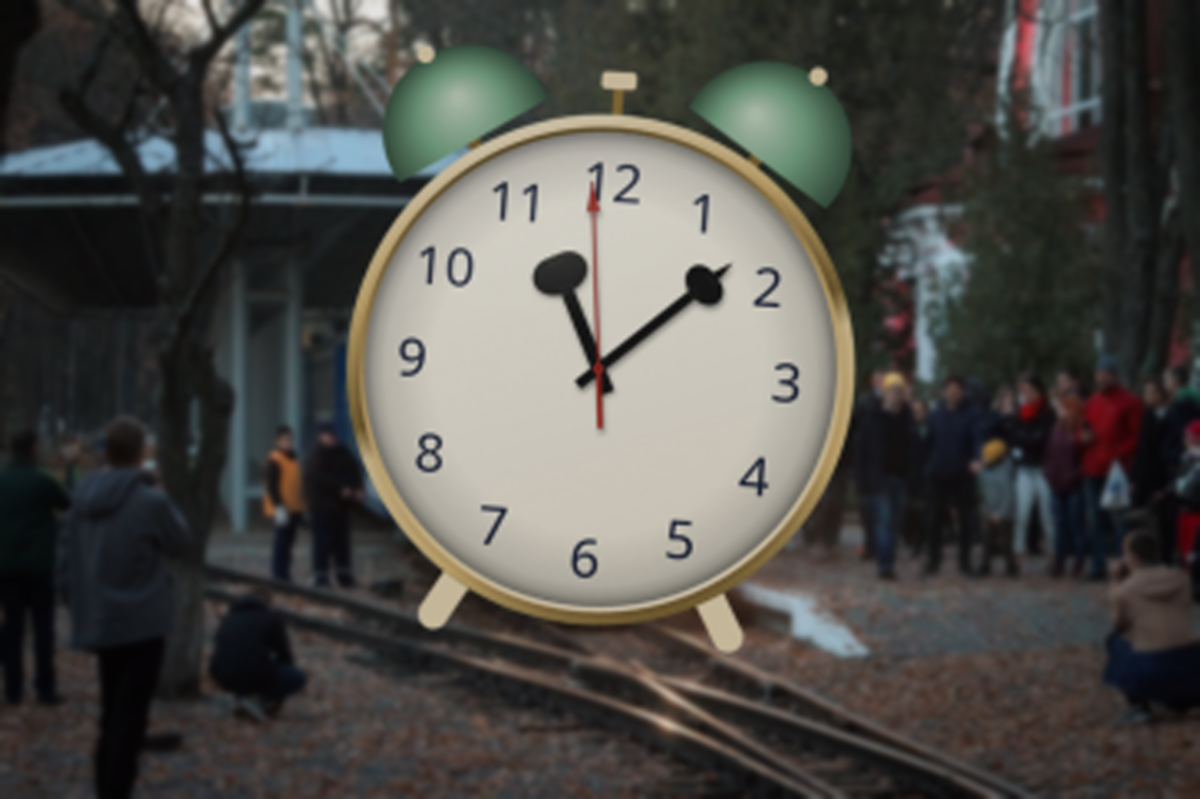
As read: 11.07.59
